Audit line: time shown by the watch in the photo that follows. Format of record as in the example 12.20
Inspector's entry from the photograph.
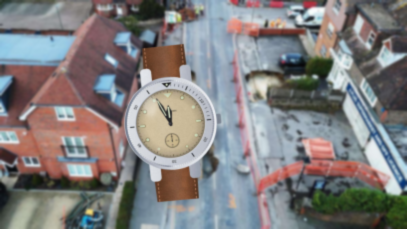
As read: 11.56
